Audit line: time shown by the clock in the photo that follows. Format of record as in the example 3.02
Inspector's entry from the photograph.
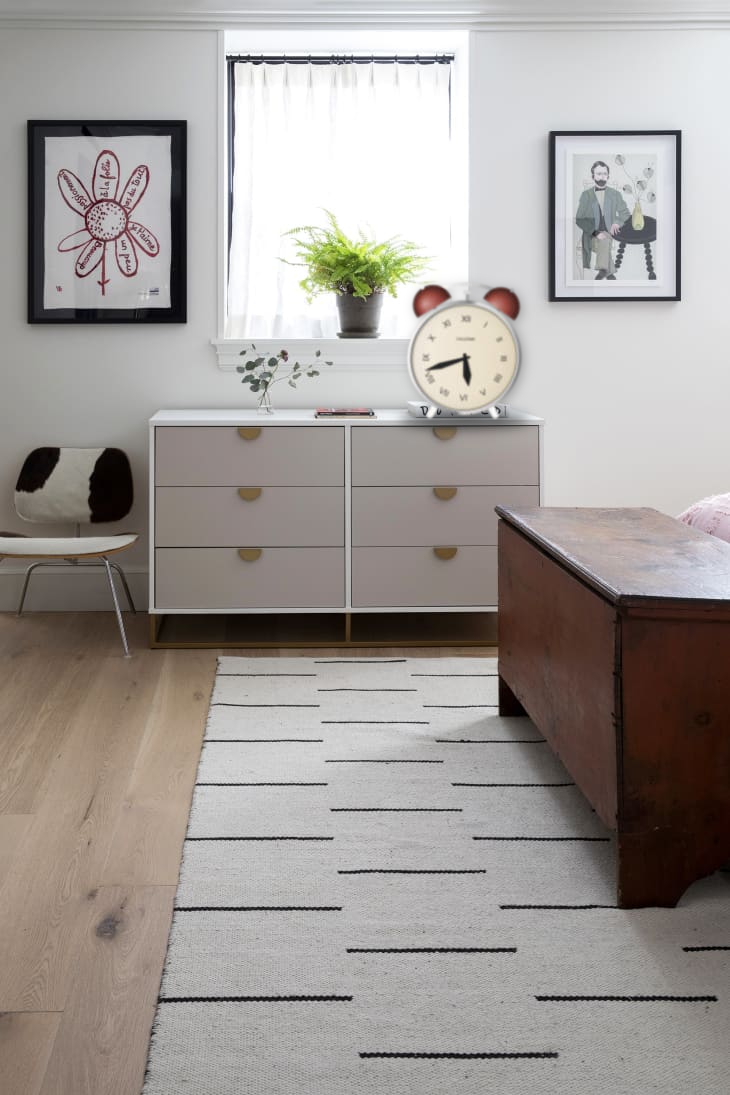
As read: 5.42
